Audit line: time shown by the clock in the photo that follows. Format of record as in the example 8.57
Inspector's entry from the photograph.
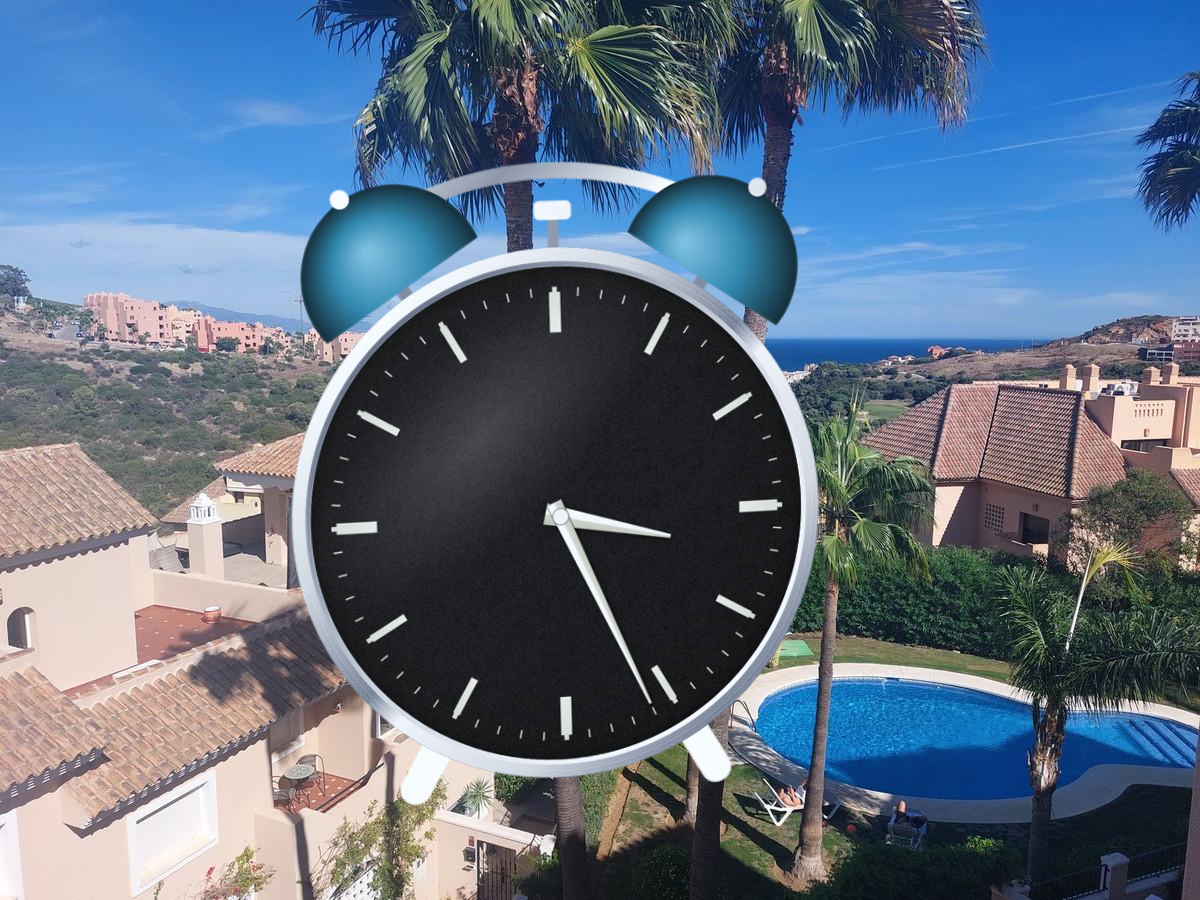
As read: 3.26
